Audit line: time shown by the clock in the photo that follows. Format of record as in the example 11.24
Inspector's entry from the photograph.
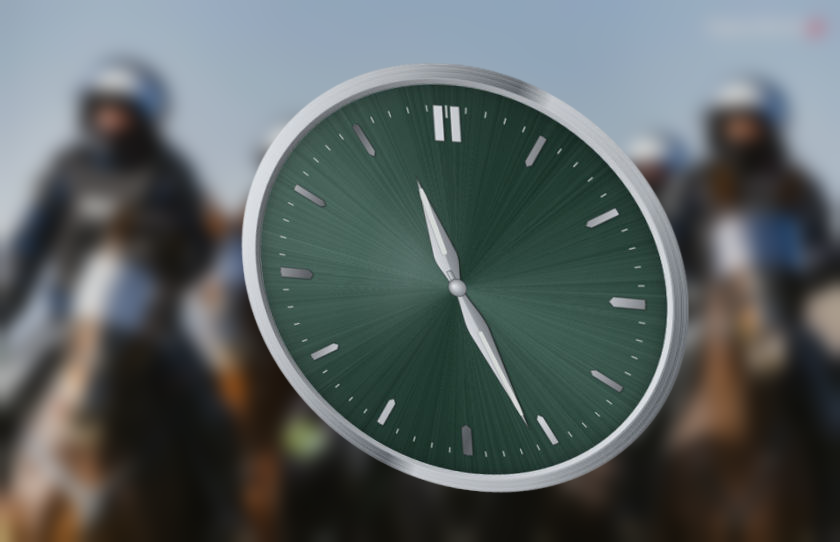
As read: 11.26
